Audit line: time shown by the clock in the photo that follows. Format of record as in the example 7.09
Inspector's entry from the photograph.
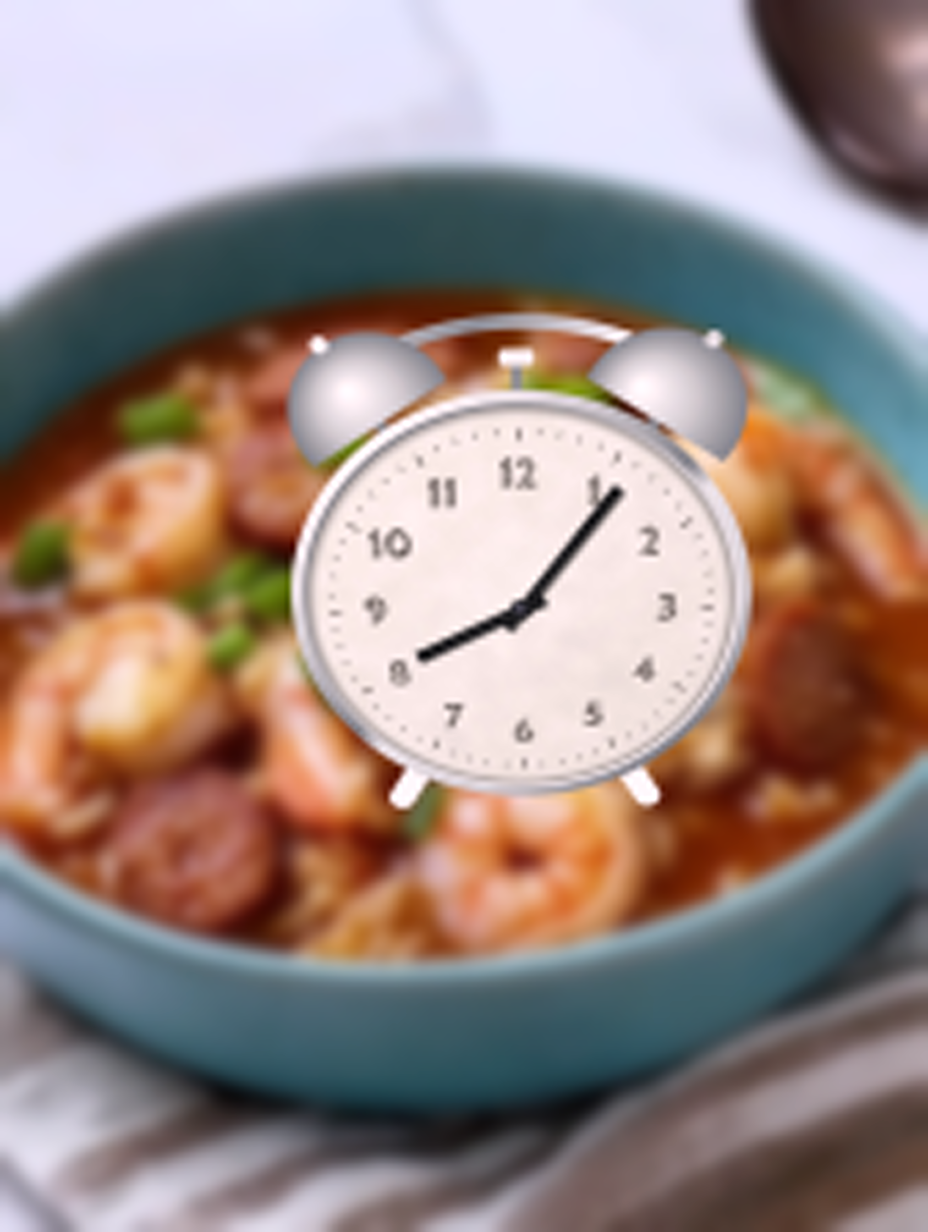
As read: 8.06
